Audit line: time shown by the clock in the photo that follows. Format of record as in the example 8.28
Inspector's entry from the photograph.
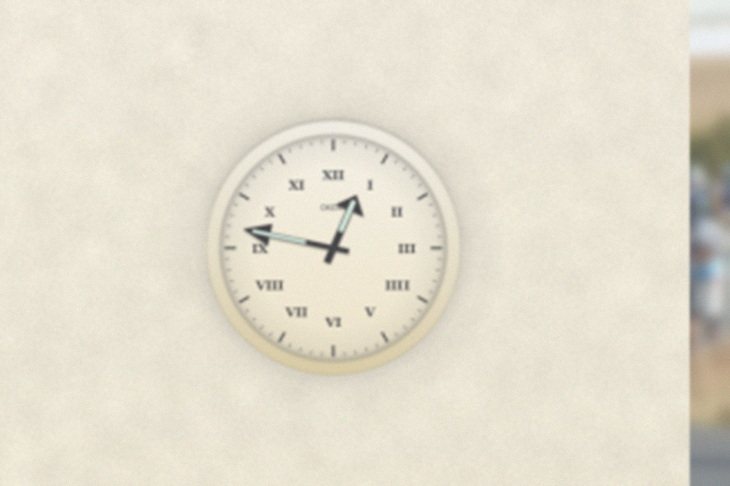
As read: 12.47
